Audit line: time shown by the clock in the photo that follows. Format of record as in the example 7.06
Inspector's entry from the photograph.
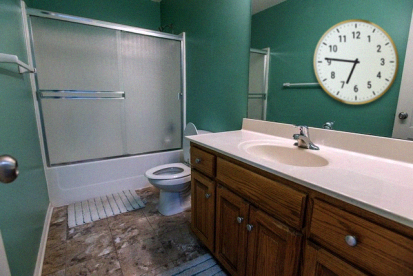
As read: 6.46
